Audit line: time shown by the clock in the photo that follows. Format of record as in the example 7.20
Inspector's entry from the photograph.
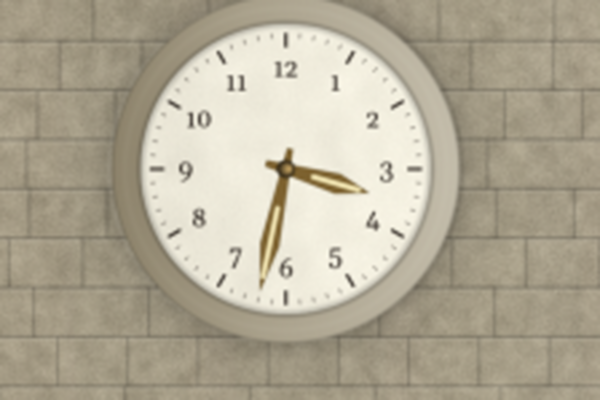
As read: 3.32
